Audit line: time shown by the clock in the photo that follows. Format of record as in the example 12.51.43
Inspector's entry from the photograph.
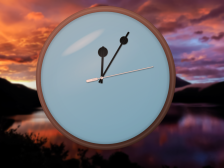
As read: 12.05.13
